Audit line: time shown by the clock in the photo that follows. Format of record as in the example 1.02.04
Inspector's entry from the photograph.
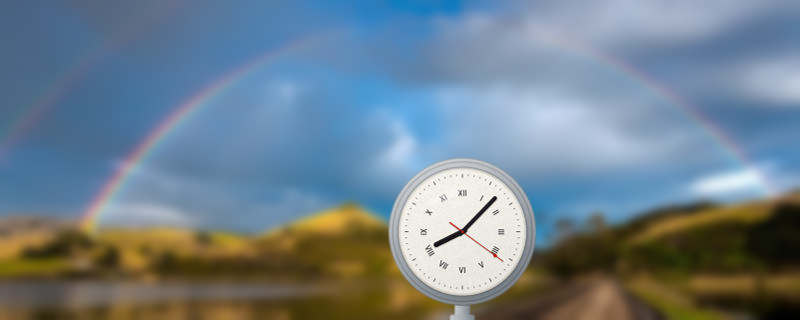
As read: 8.07.21
